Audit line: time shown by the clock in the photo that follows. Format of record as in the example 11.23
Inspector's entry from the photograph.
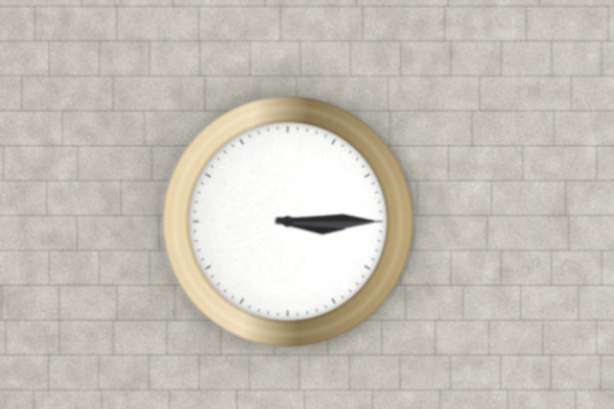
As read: 3.15
